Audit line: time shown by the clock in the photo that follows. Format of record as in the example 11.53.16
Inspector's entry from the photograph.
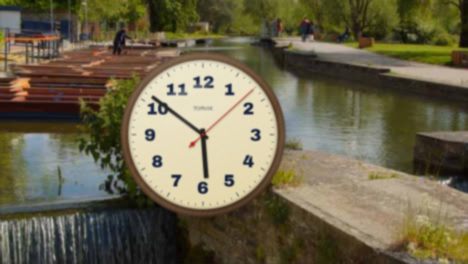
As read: 5.51.08
